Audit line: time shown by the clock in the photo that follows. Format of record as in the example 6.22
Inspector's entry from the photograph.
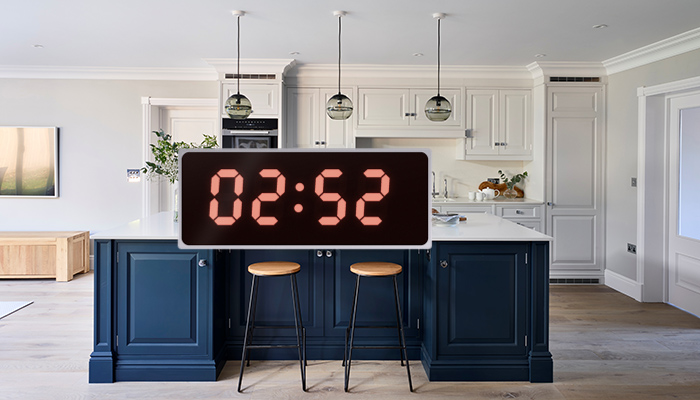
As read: 2.52
